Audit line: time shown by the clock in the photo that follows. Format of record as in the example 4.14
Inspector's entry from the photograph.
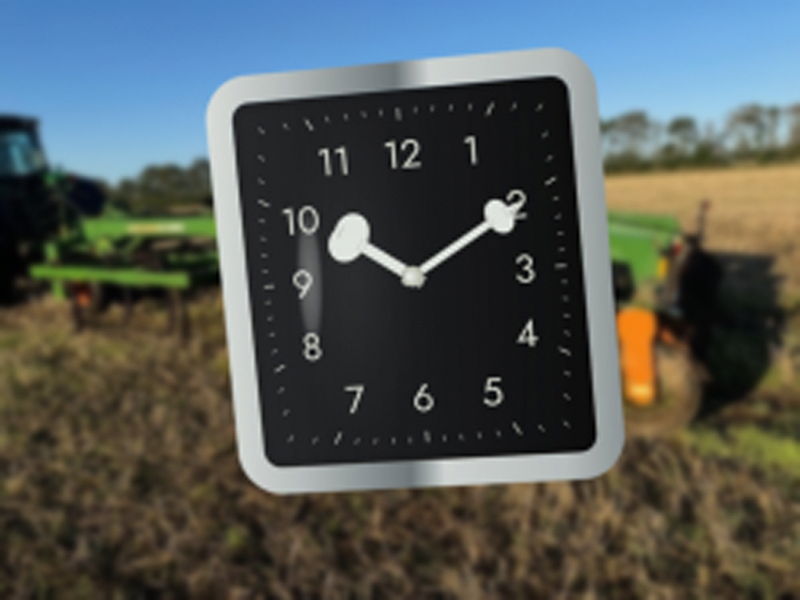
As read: 10.10
